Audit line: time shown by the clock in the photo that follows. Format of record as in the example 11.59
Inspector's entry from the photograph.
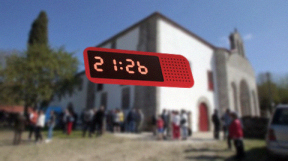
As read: 21.26
